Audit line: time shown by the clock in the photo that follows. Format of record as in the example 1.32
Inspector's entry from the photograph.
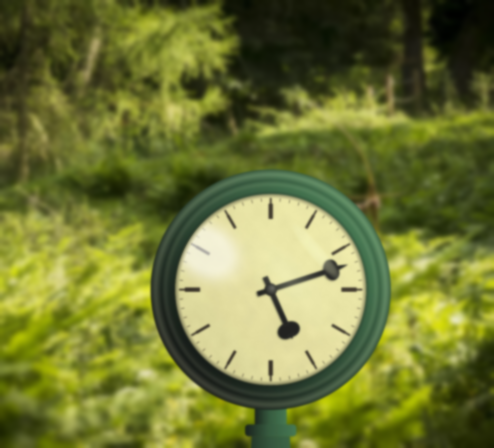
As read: 5.12
